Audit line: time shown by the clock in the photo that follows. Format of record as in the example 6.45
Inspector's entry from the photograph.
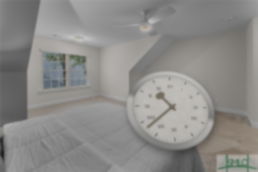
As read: 10.38
